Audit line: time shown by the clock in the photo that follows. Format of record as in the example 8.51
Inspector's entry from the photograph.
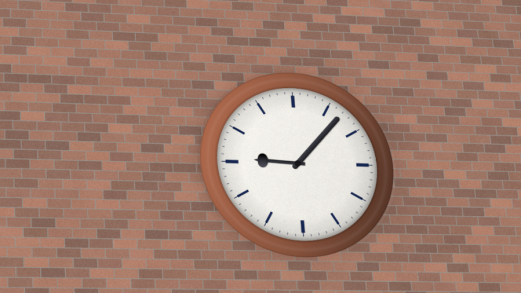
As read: 9.07
